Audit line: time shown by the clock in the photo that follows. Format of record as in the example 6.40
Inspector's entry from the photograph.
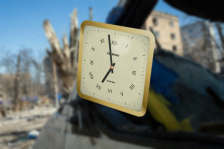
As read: 6.58
